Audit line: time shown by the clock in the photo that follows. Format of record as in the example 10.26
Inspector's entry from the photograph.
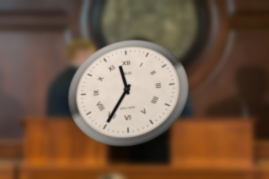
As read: 11.35
